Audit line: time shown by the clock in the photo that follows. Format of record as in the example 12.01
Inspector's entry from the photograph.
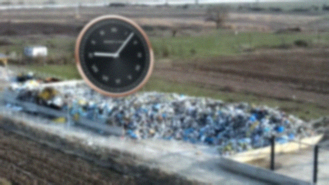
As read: 9.07
